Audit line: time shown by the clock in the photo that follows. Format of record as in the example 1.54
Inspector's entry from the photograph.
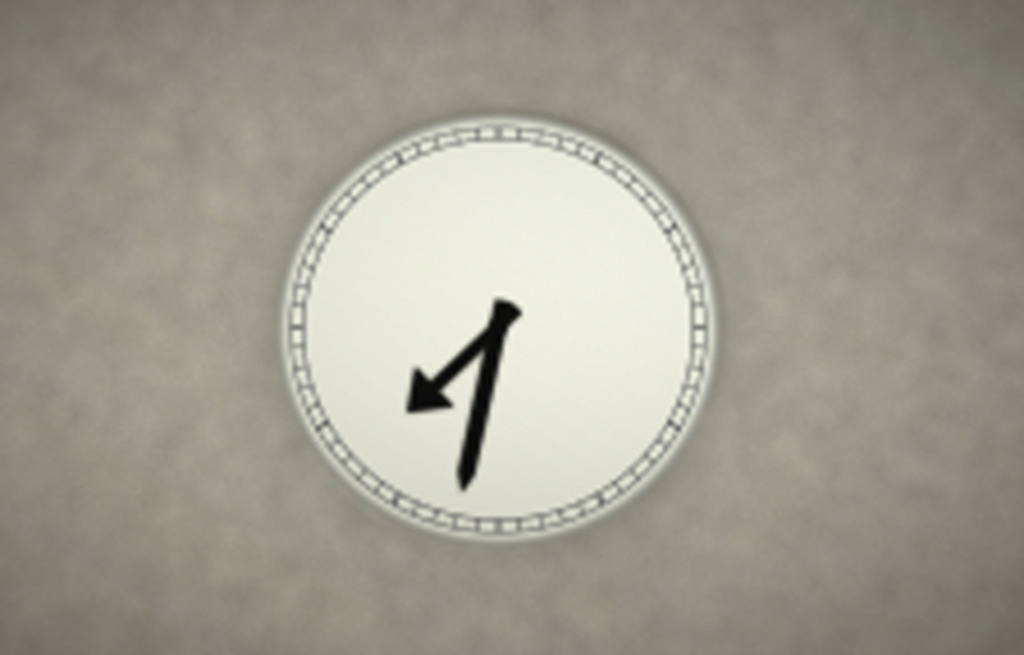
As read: 7.32
